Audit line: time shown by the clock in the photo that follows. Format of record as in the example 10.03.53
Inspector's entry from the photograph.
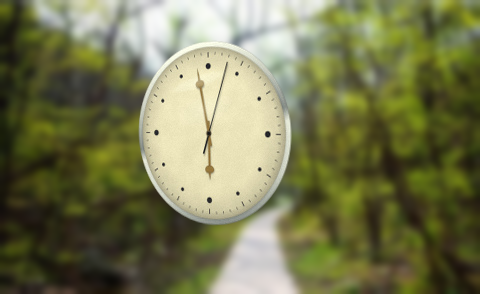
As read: 5.58.03
